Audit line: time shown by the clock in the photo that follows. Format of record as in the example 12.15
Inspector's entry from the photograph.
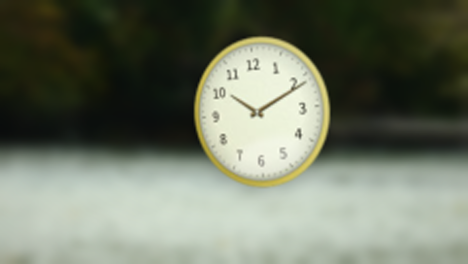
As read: 10.11
